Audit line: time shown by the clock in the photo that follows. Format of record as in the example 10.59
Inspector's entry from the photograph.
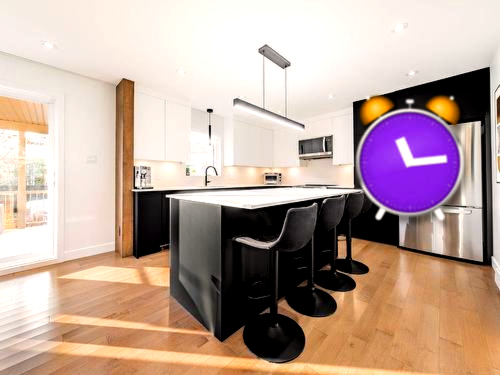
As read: 11.14
